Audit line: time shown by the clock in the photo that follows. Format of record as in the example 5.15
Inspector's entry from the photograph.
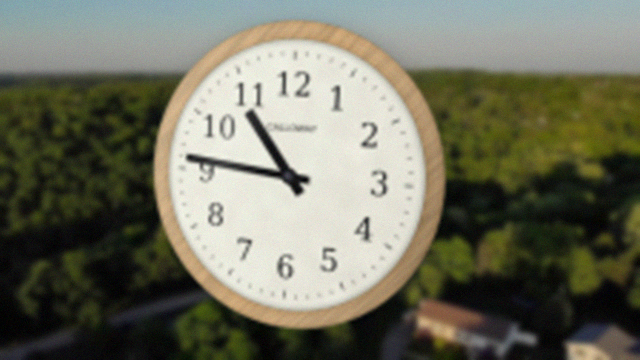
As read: 10.46
